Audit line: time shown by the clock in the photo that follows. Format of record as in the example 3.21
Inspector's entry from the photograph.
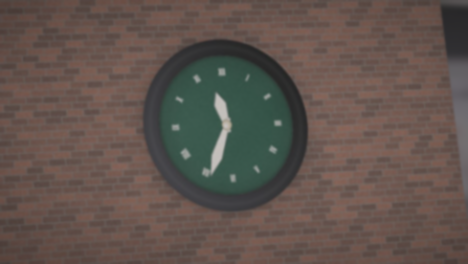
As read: 11.34
